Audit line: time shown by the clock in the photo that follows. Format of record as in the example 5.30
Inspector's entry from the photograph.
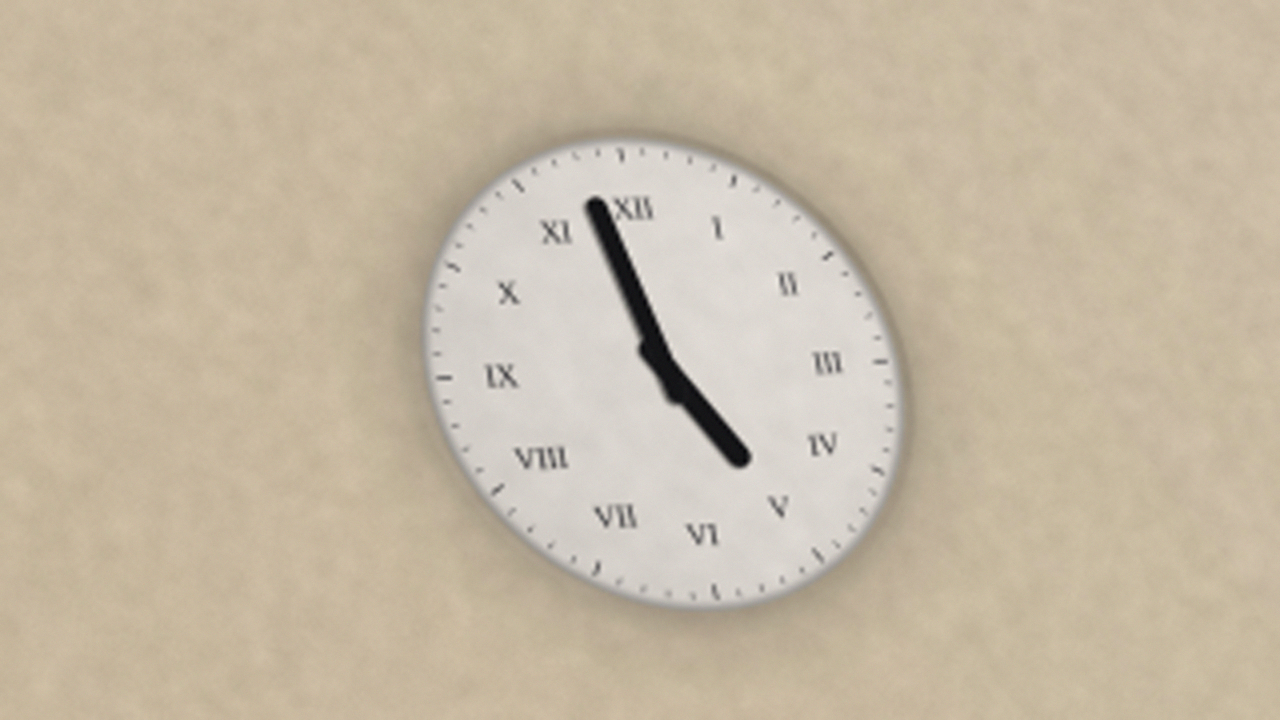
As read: 4.58
